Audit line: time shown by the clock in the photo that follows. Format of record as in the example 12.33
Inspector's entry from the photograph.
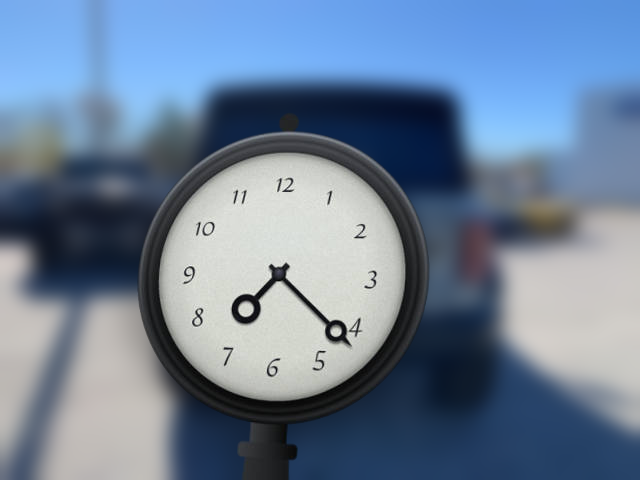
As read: 7.22
